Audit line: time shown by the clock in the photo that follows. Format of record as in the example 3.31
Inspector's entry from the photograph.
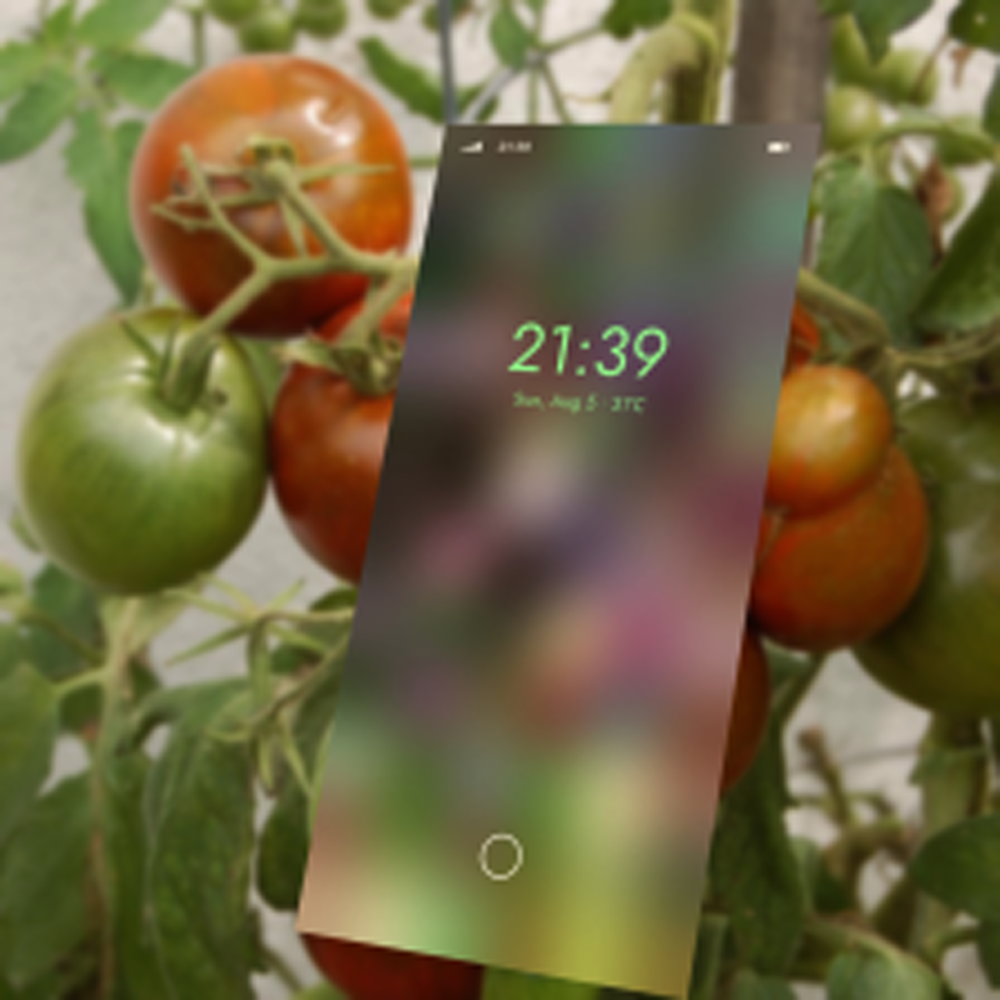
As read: 21.39
